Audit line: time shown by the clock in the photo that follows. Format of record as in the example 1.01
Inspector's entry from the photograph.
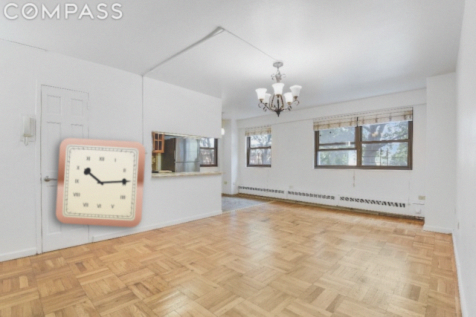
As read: 10.14
